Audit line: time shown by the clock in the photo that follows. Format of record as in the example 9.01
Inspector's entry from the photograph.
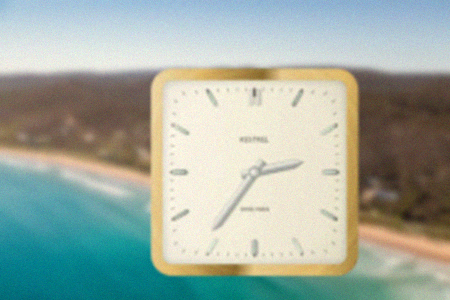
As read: 2.36
